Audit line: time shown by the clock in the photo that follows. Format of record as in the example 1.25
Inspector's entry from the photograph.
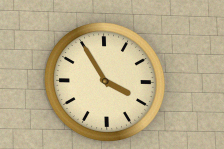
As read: 3.55
